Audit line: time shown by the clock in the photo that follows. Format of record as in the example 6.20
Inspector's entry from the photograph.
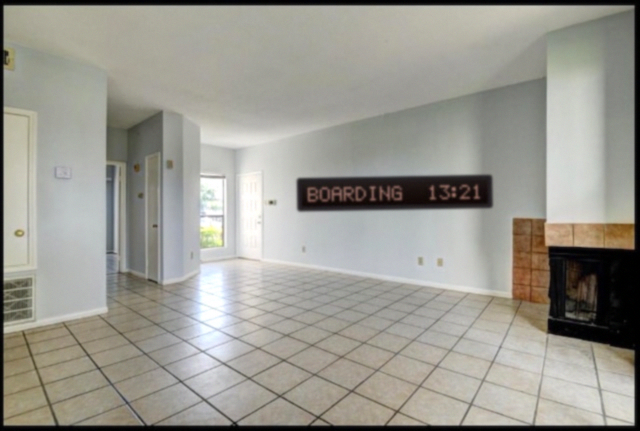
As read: 13.21
